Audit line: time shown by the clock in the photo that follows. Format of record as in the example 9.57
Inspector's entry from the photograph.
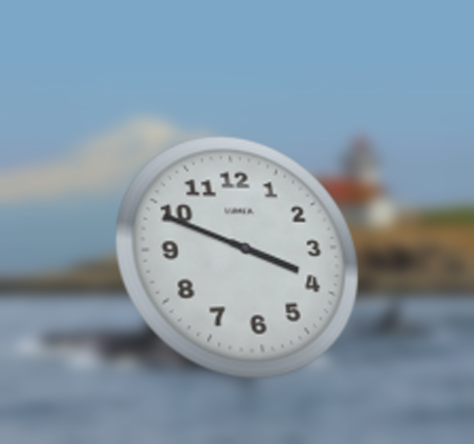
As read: 3.49
